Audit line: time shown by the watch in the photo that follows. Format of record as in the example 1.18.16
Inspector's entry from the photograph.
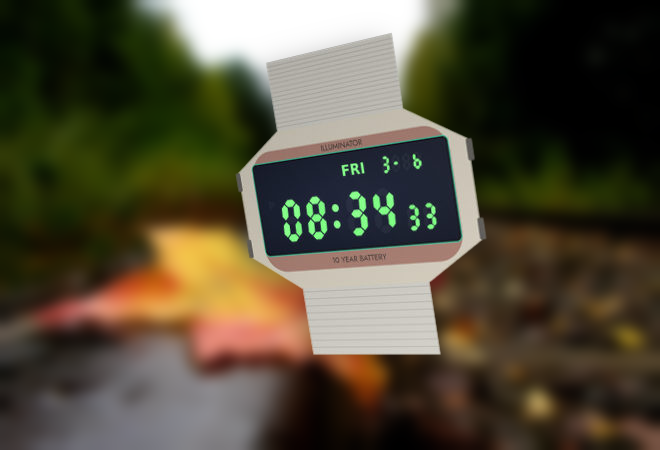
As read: 8.34.33
